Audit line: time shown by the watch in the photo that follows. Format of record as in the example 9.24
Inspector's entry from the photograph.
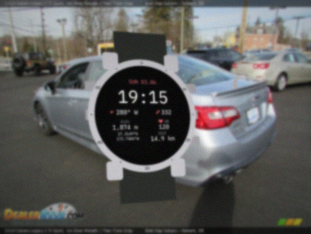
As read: 19.15
